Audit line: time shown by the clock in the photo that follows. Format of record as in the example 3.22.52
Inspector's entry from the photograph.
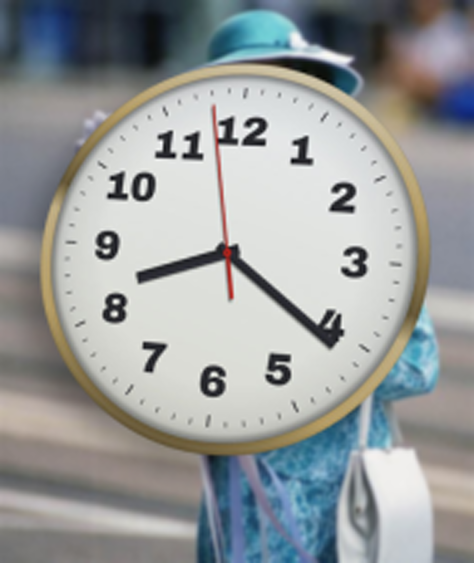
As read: 8.20.58
